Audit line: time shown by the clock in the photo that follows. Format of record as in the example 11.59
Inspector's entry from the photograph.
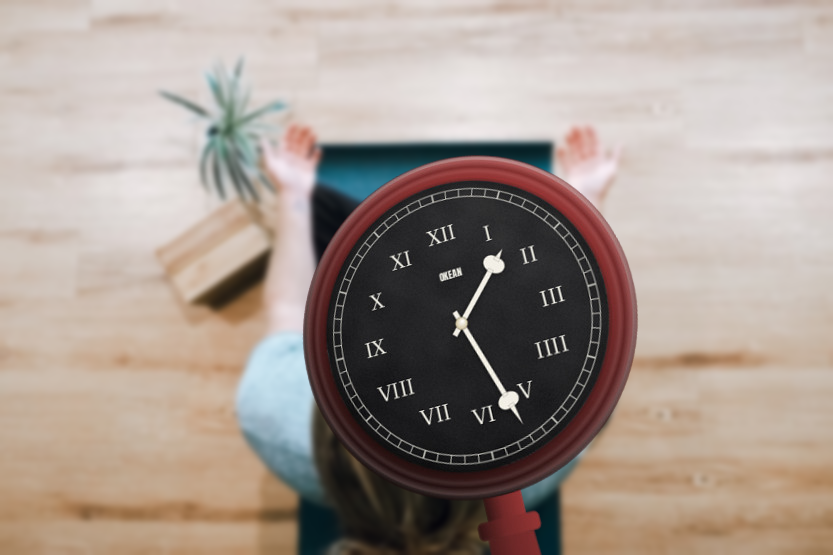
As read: 1.27
